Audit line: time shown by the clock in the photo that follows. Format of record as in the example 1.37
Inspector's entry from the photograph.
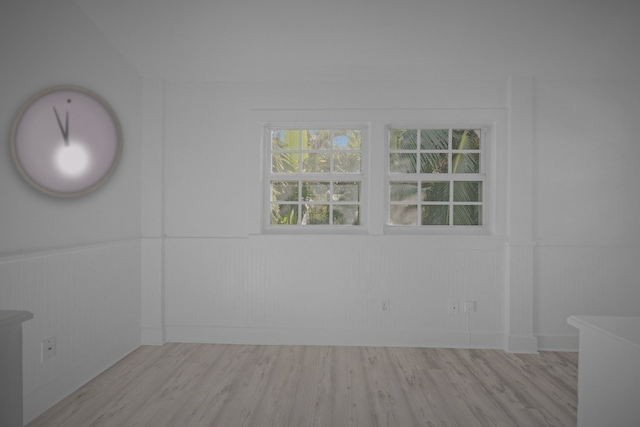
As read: 11.56
